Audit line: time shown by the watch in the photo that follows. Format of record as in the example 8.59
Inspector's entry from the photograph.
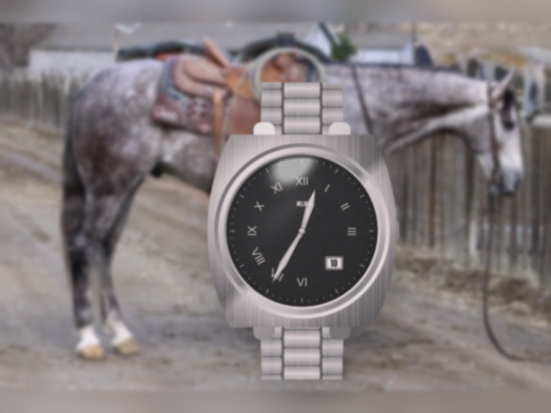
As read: 12.35
